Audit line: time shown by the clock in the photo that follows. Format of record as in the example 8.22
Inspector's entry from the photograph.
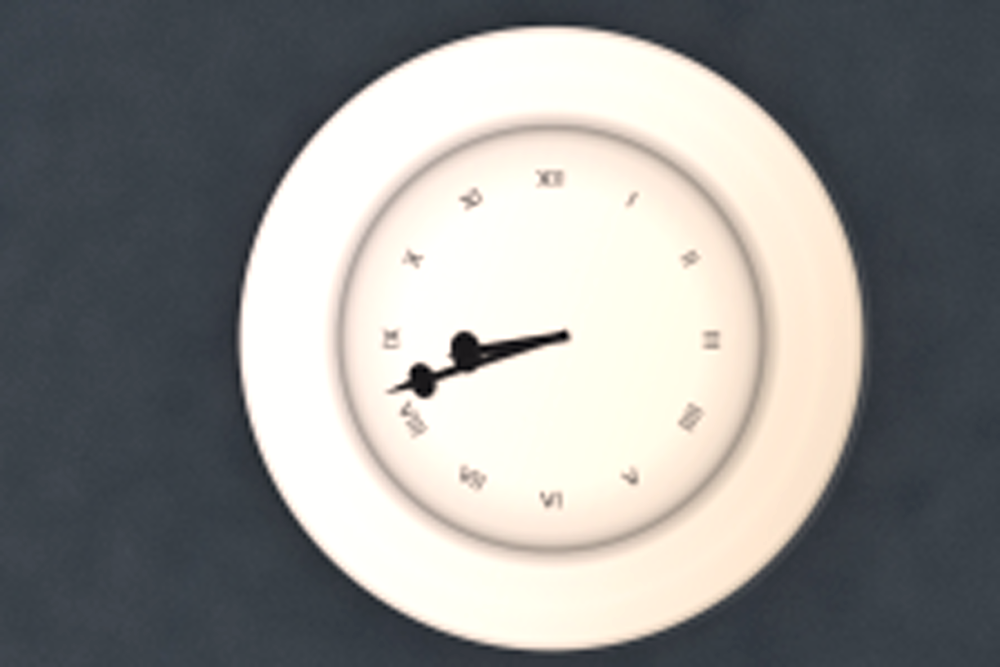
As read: 8.42
